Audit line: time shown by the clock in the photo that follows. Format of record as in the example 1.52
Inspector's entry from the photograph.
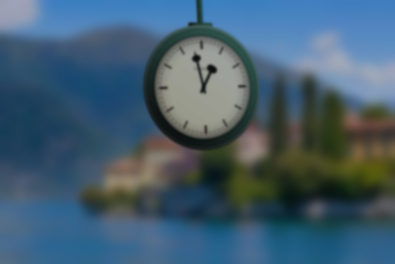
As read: 12.58
